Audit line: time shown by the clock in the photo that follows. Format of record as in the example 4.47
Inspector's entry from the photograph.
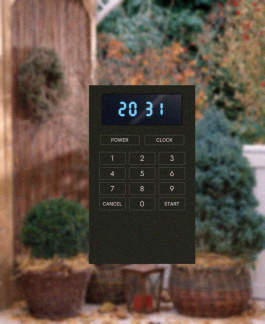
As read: 20.31
